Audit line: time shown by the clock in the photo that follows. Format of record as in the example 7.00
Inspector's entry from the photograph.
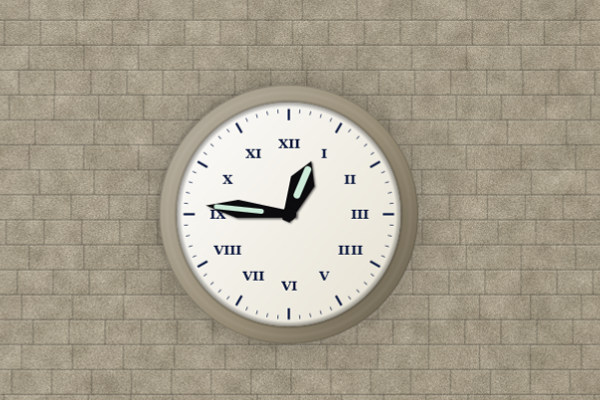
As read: 12.46
